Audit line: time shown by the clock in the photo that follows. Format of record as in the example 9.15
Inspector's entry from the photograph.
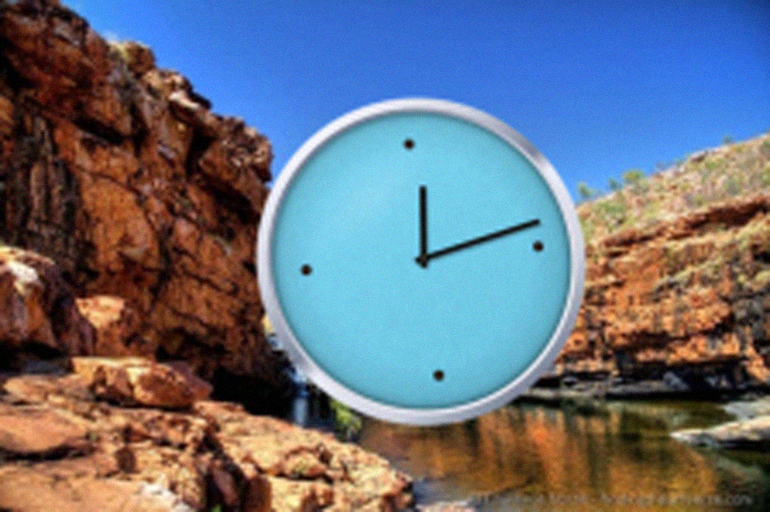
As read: 12.13
